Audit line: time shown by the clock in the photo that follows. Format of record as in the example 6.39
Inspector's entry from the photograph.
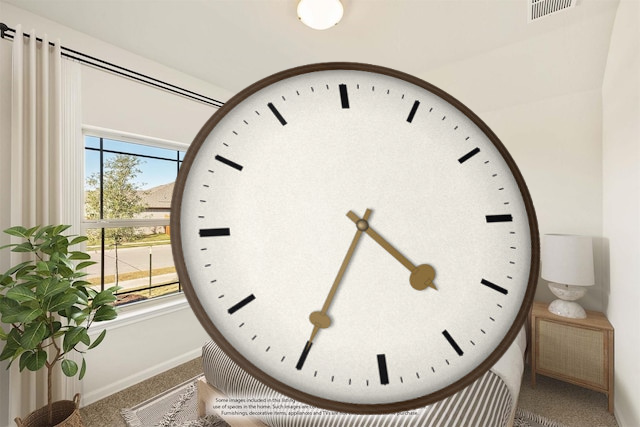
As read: 4.35
